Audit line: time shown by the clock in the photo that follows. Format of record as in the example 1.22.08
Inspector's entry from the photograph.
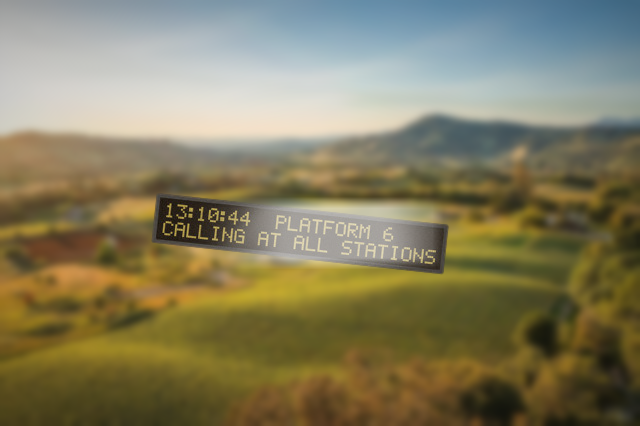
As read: 13.10.44
